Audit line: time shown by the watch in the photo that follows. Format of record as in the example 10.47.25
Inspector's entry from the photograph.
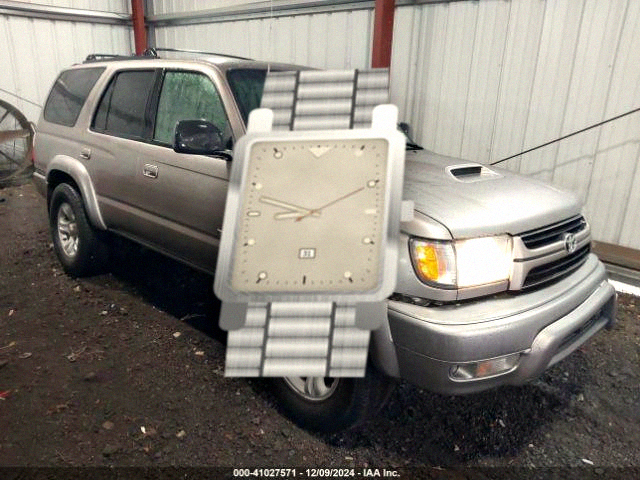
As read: 8.48.10
